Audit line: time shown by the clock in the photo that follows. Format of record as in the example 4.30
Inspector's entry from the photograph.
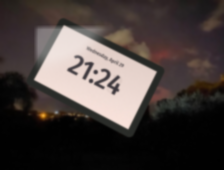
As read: 21.24
